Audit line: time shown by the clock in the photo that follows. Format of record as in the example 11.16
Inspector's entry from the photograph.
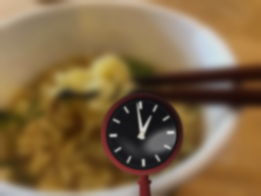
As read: 12.59
